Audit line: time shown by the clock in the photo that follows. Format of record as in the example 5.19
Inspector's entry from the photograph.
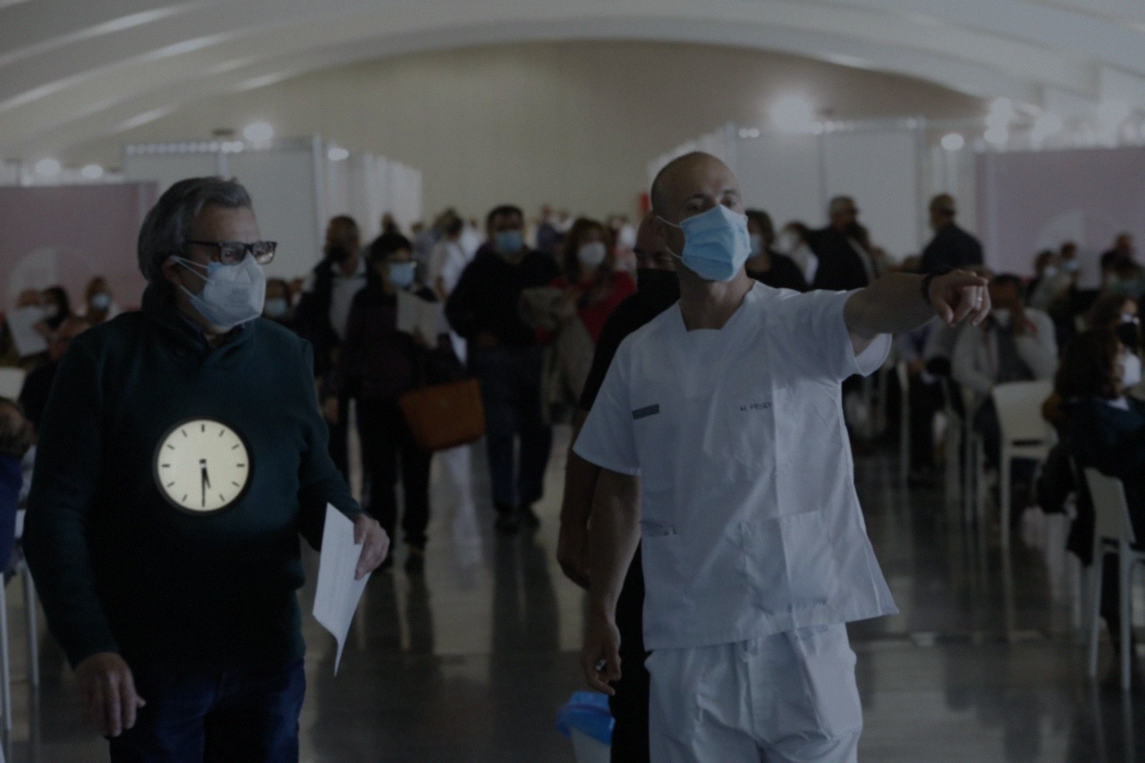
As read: 5.30
